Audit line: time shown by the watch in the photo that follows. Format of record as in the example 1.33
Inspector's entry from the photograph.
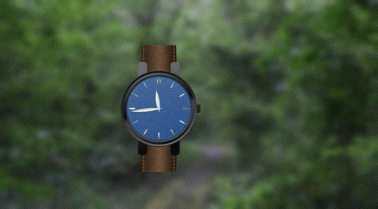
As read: 11.44
